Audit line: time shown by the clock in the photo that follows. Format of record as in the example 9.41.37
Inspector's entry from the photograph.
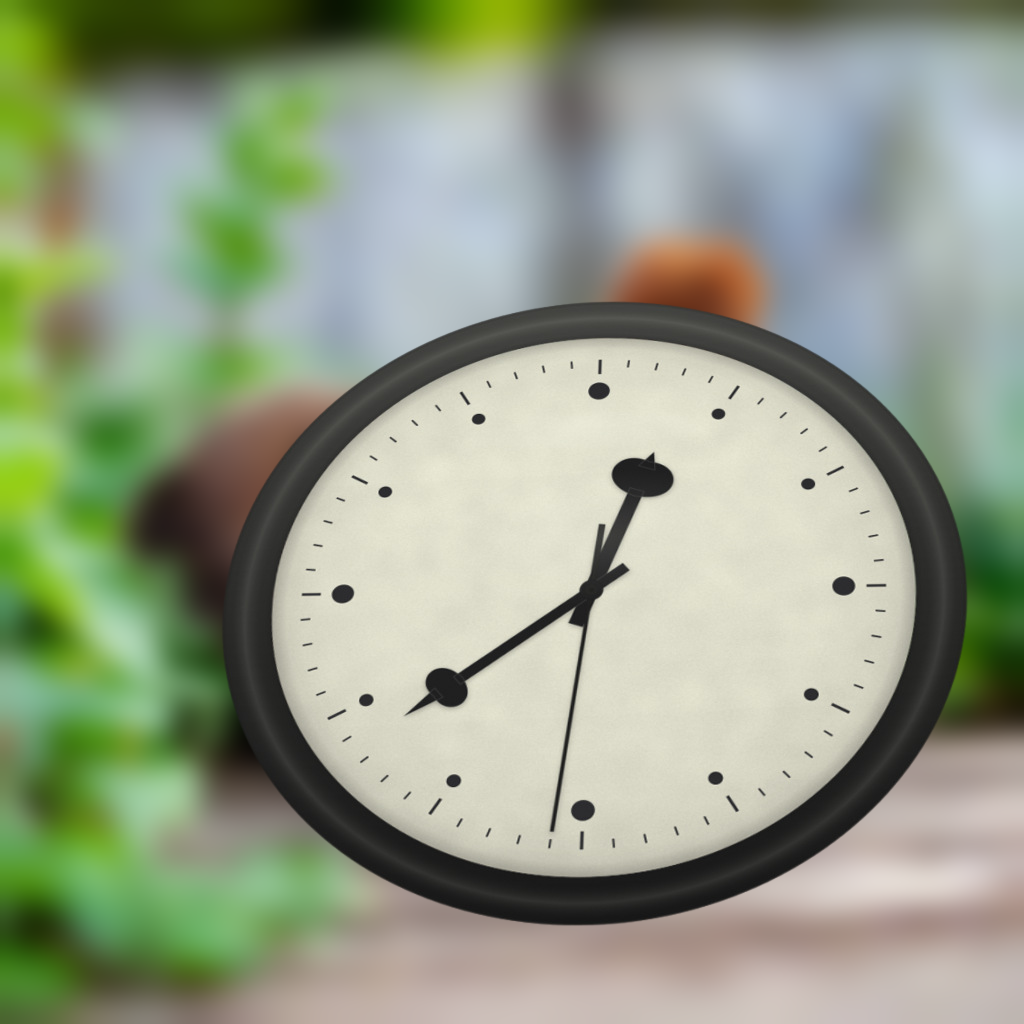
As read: 12.38.31
